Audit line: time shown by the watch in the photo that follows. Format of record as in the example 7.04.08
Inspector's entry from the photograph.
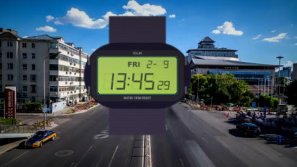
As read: 13.45.29
